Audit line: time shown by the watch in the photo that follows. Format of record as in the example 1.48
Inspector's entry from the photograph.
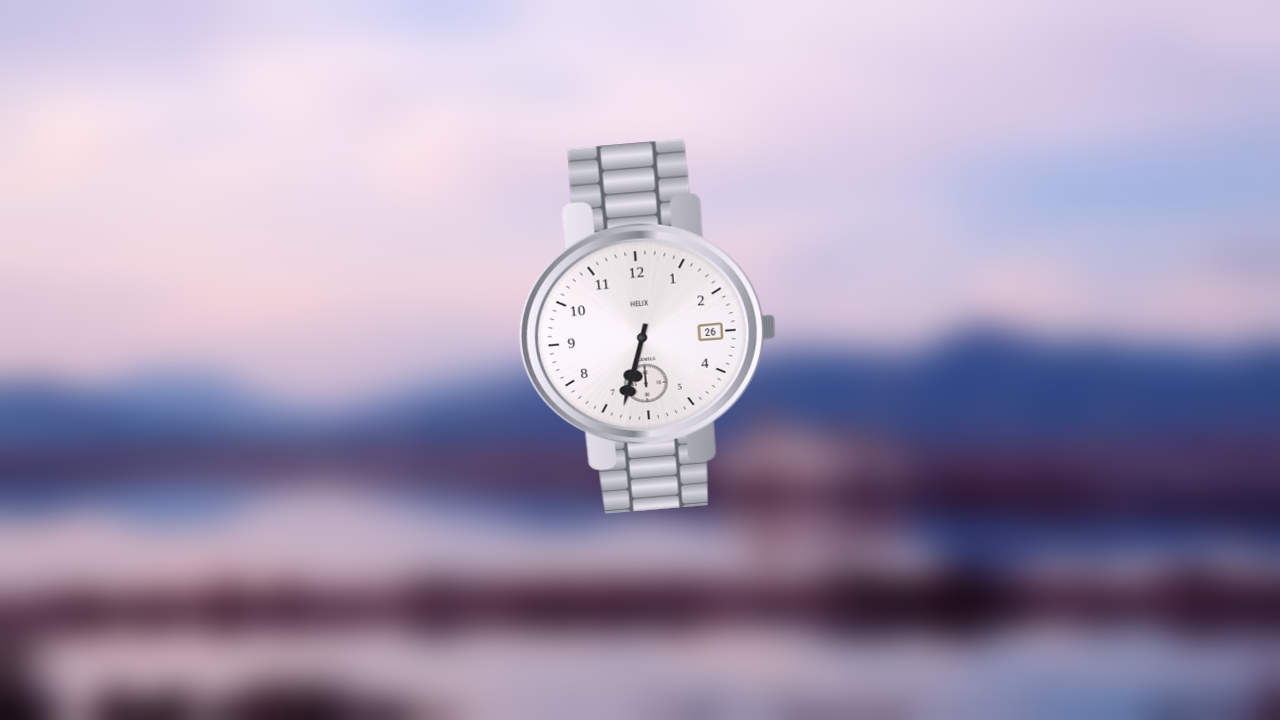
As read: 6.33
